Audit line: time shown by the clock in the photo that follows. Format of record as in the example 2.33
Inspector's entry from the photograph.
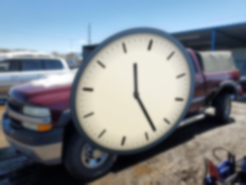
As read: 11.23
